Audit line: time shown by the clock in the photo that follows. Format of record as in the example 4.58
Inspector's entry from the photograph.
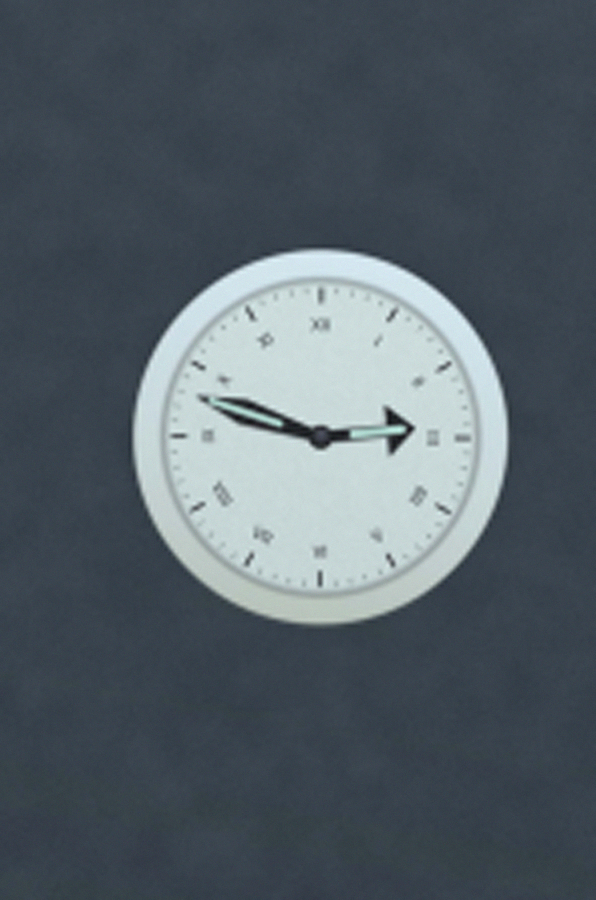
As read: 2.48
